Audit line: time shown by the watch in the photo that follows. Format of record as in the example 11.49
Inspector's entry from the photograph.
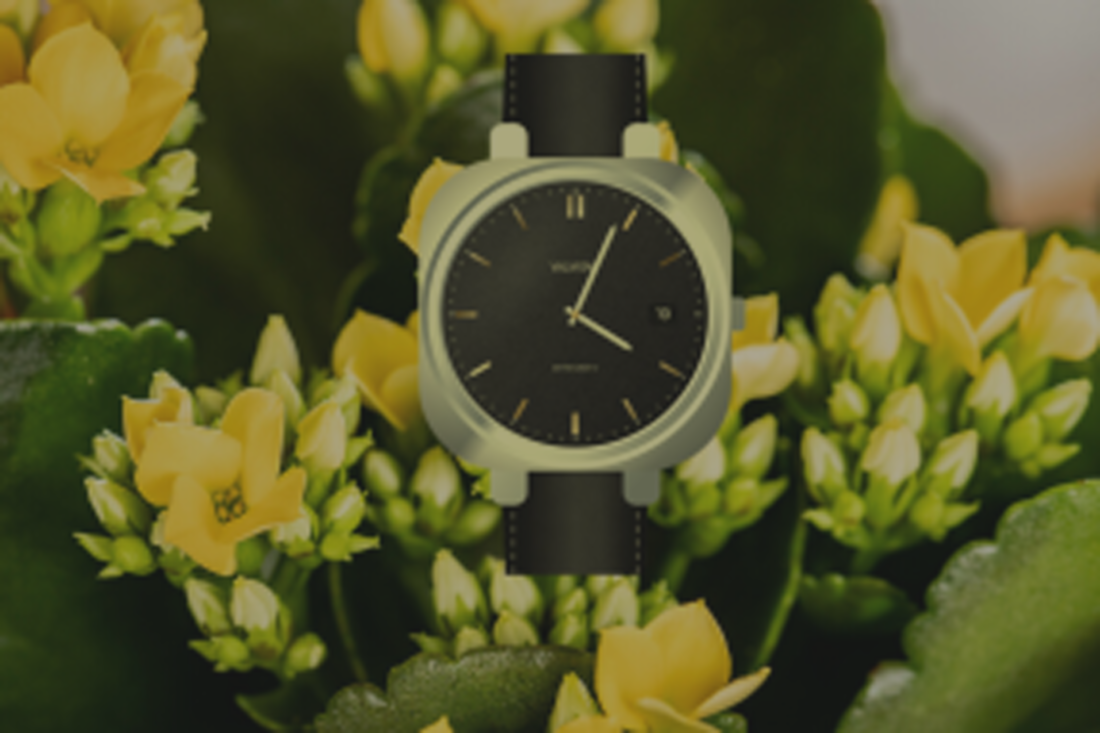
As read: 4.04
